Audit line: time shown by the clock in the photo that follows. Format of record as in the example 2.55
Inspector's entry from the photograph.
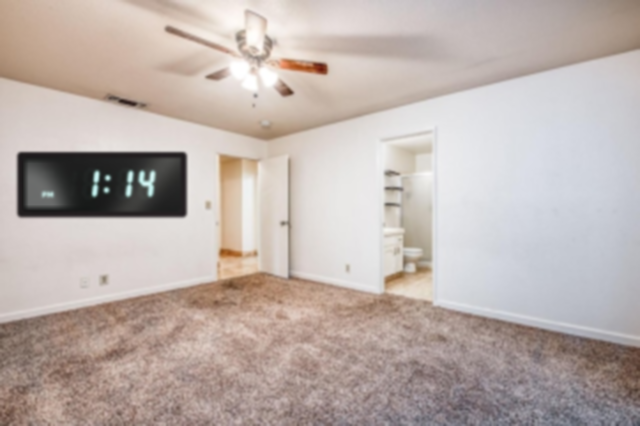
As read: 1.14
